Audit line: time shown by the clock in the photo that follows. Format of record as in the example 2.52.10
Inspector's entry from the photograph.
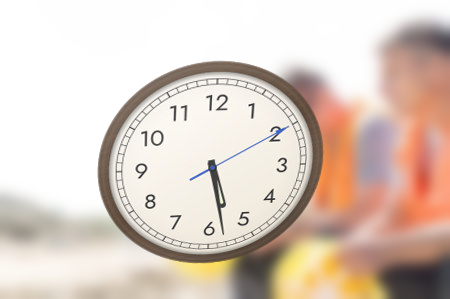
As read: 5.28.10
